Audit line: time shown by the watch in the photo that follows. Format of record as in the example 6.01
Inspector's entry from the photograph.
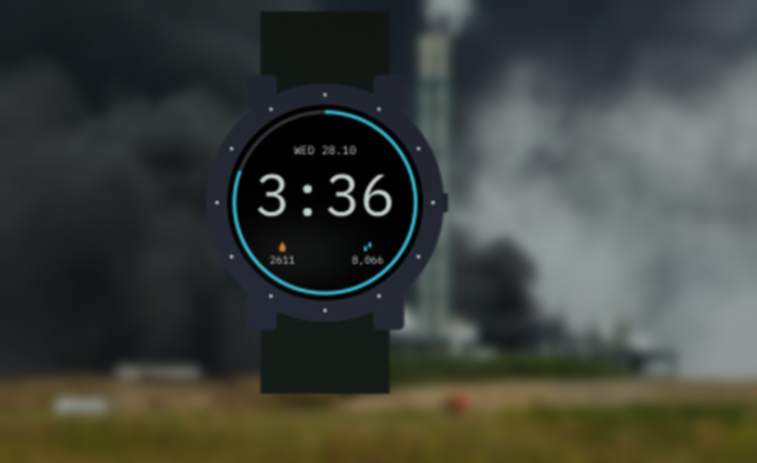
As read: 3.36
